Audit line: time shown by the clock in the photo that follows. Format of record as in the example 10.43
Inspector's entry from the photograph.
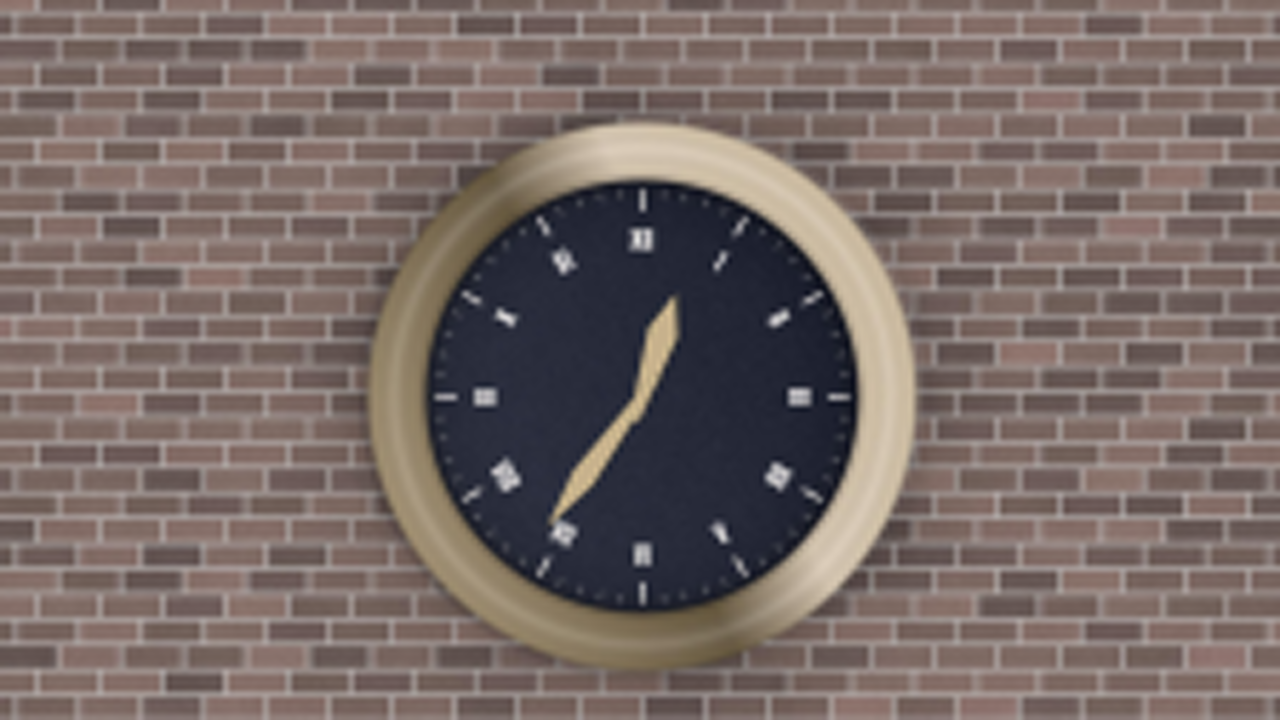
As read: 12.36
